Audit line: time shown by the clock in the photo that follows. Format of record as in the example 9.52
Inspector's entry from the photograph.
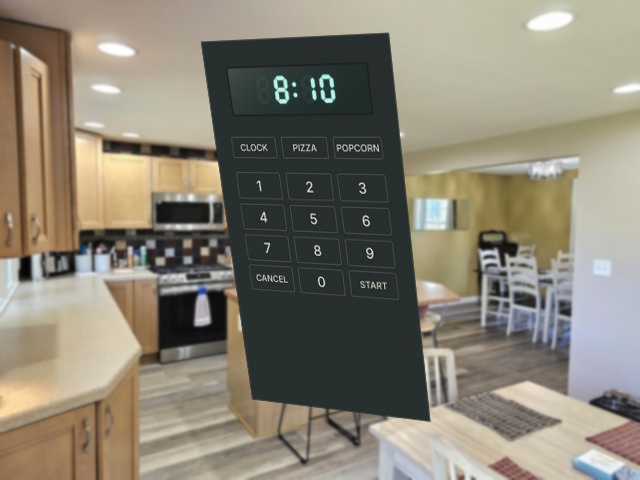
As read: 8.10
